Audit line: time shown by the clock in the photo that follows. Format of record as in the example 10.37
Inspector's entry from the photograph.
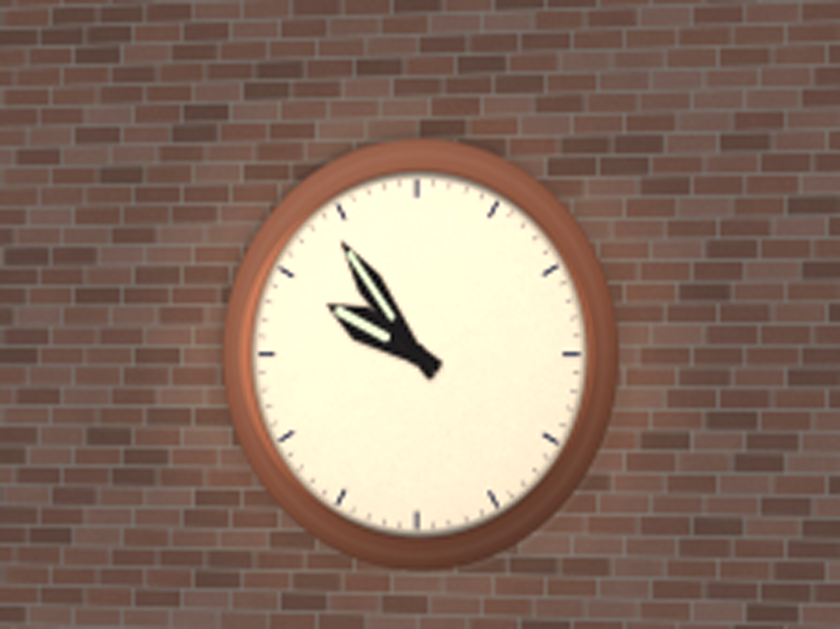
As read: 9.54
